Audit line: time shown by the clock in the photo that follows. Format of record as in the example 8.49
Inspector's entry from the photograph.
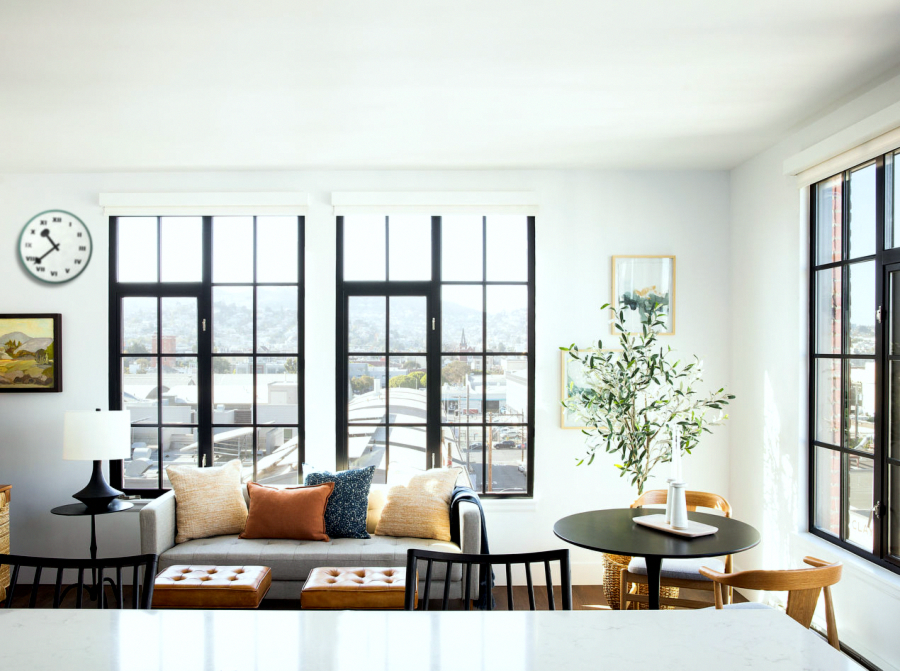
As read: 10.38
